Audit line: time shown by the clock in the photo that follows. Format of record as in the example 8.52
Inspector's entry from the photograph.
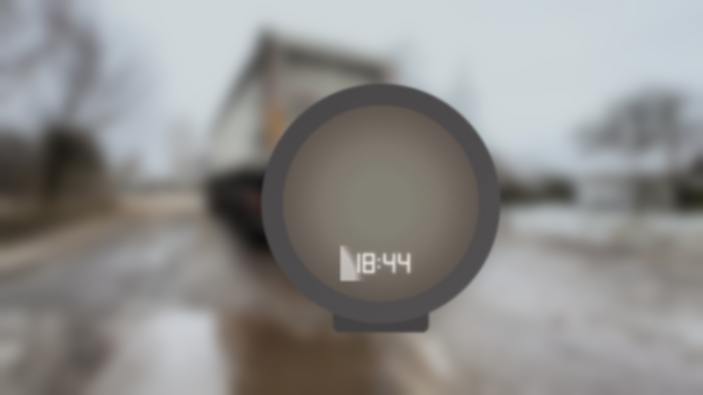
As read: 18.44
